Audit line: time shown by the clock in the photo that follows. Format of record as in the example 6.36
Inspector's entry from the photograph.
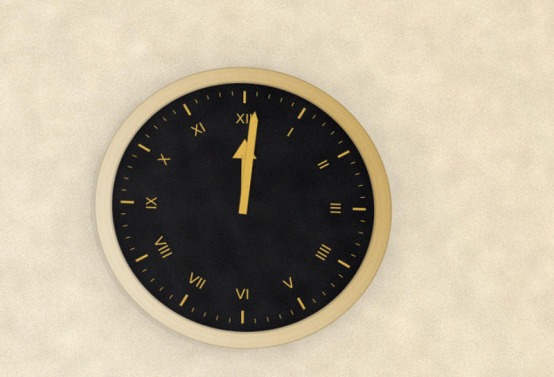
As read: 12.01
